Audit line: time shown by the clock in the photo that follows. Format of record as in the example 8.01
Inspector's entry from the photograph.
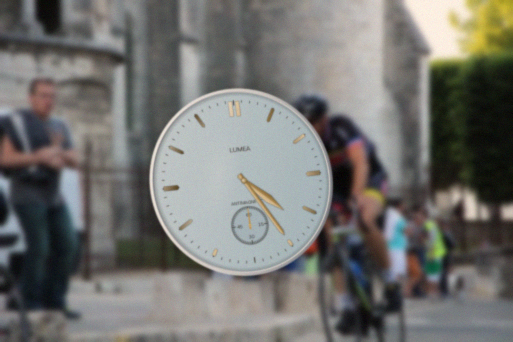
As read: 4.25
